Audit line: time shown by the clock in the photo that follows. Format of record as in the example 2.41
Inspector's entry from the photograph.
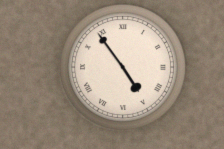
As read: 4.54
